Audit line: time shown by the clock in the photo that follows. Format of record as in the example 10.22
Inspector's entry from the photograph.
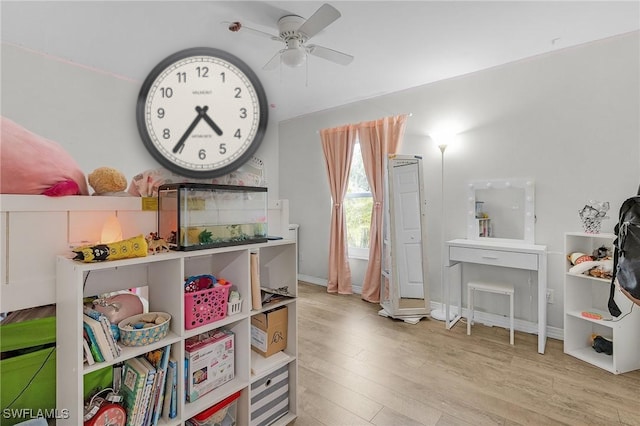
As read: 4.36
